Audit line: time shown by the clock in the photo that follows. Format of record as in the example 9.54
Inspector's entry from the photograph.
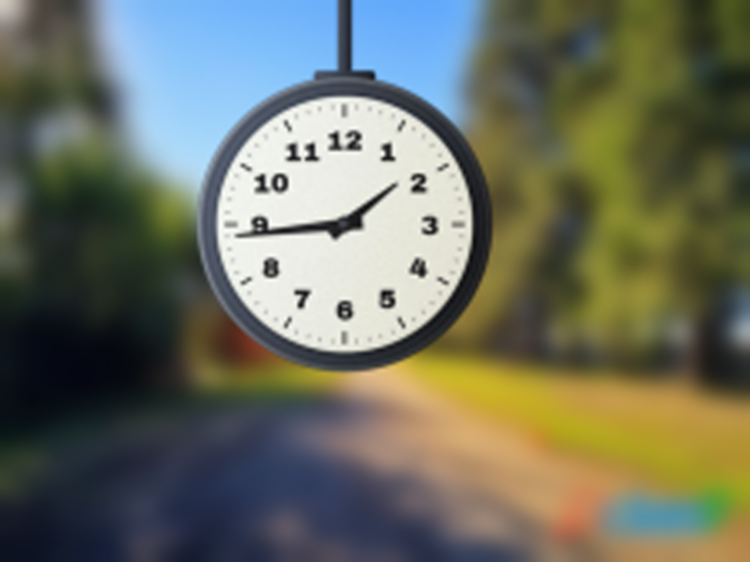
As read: 1.44
